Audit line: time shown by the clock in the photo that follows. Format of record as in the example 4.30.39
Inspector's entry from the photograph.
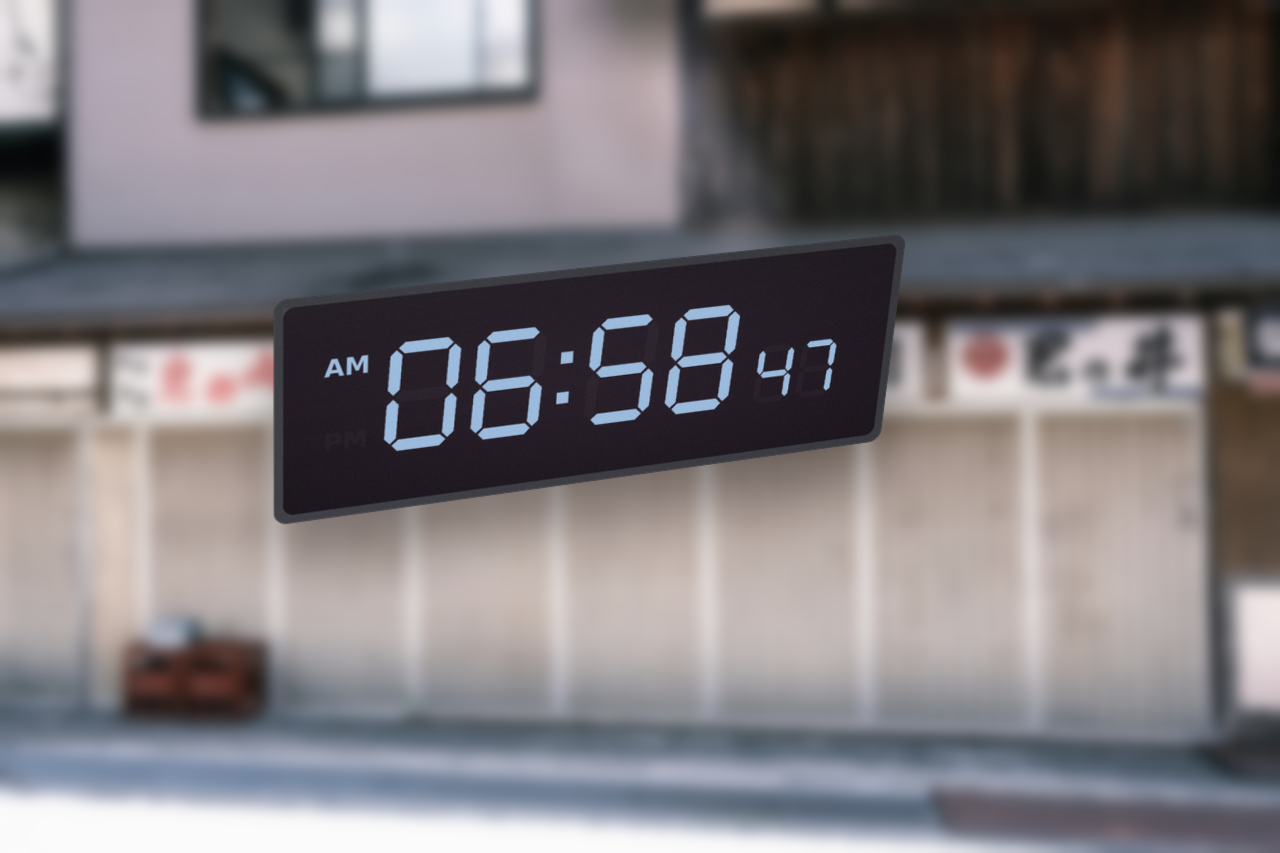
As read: 6.58.47
